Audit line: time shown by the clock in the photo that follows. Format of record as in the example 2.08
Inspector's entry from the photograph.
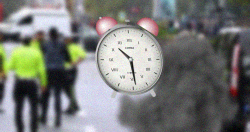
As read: 10.29
